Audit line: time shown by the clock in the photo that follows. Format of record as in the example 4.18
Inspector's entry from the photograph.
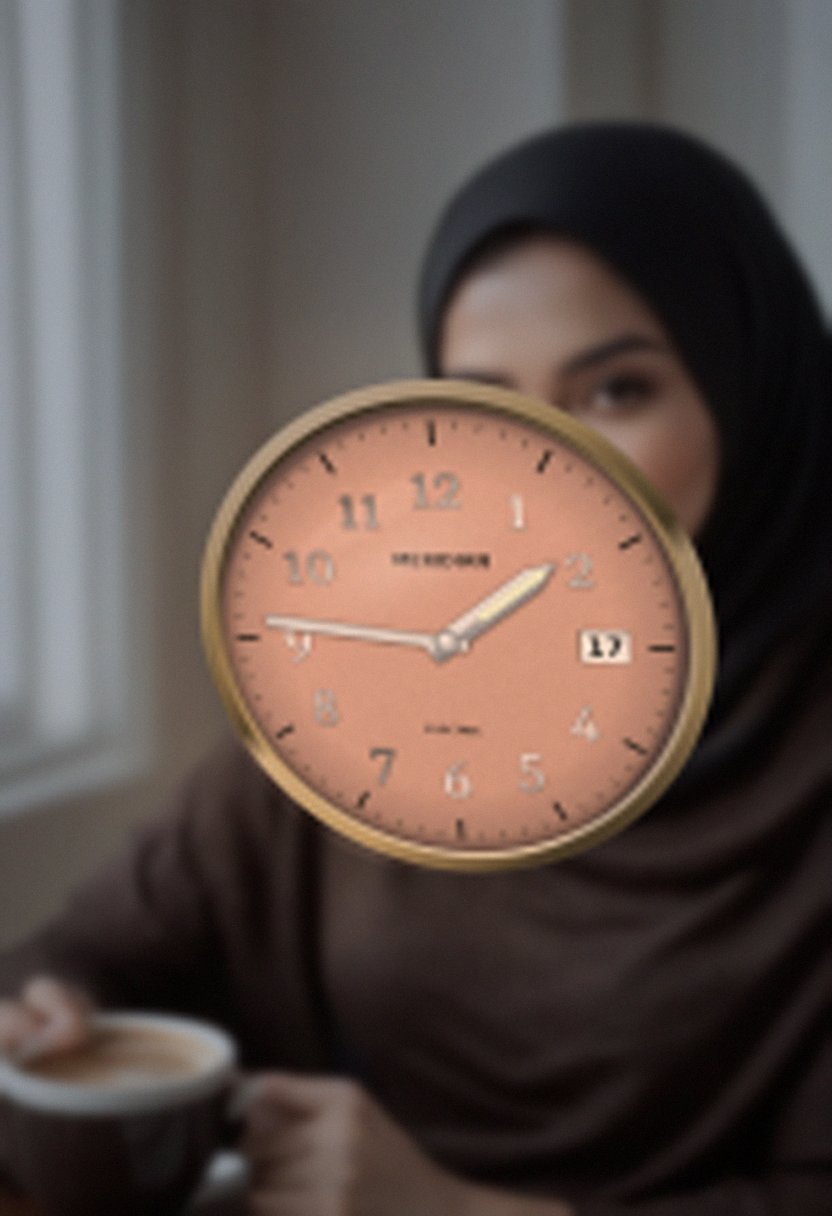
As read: 1.46
